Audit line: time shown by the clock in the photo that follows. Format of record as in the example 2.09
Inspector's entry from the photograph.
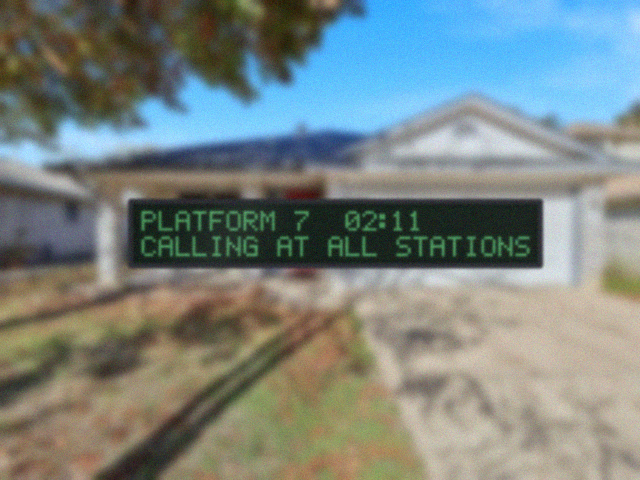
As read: 2.11
